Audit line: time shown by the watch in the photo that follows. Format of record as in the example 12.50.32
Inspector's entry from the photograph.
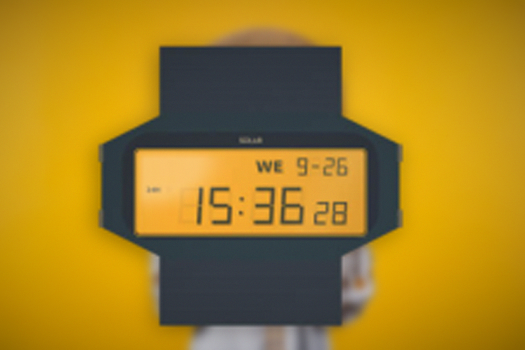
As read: 15.36.28
